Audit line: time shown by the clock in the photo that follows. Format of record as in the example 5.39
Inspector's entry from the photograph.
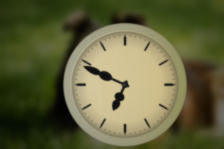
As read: 6.49
